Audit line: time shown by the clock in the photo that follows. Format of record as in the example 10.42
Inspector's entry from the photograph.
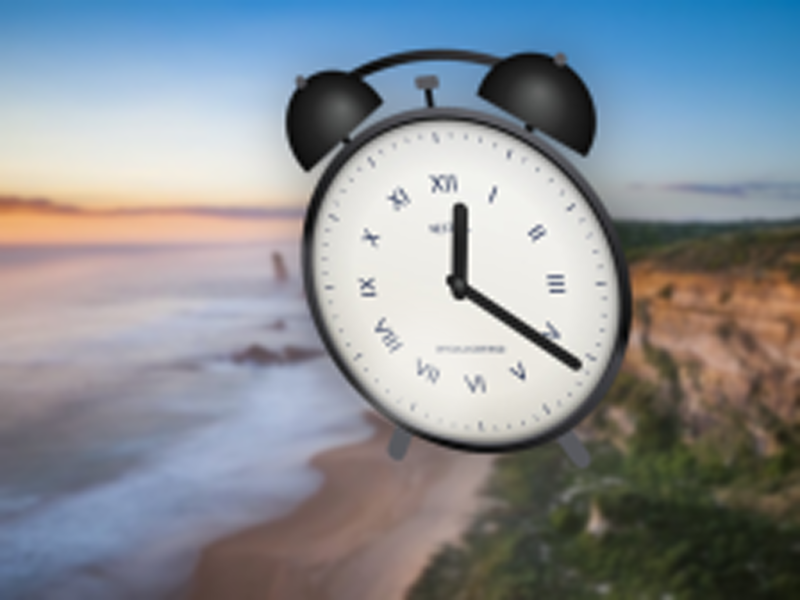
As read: 12.21
